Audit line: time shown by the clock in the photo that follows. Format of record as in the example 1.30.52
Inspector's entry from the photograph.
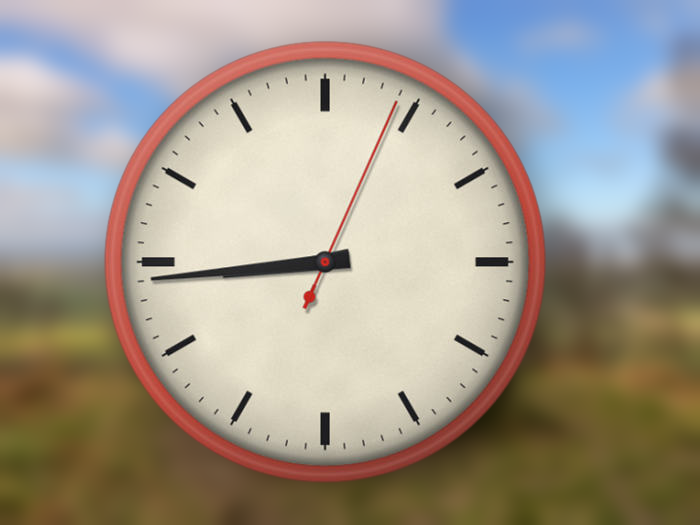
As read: 8.44.04
